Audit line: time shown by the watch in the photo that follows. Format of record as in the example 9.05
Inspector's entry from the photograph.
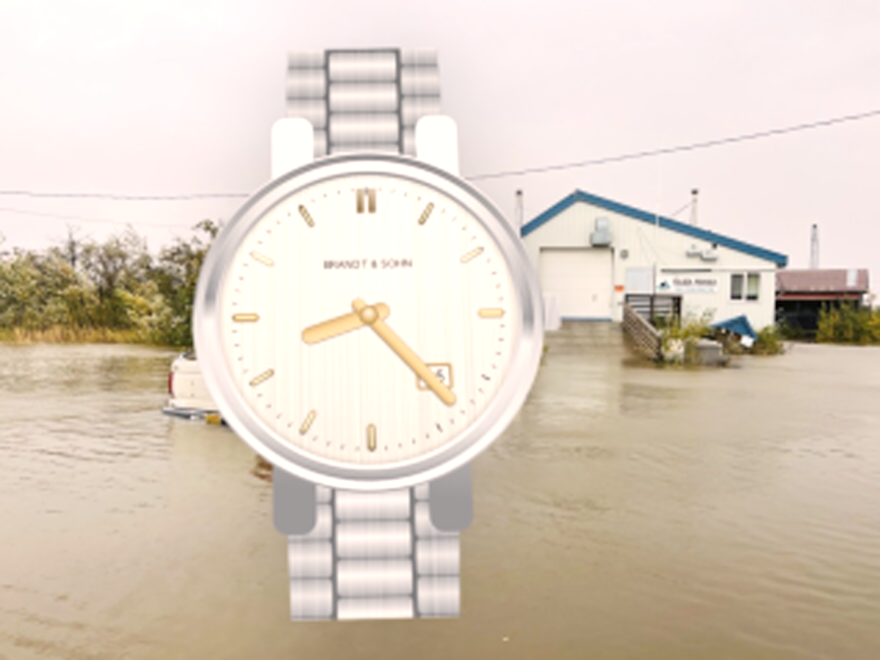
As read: 8.23
